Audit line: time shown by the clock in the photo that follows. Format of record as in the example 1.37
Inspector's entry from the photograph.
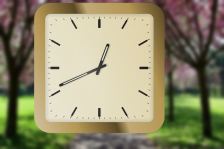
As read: 12.41
